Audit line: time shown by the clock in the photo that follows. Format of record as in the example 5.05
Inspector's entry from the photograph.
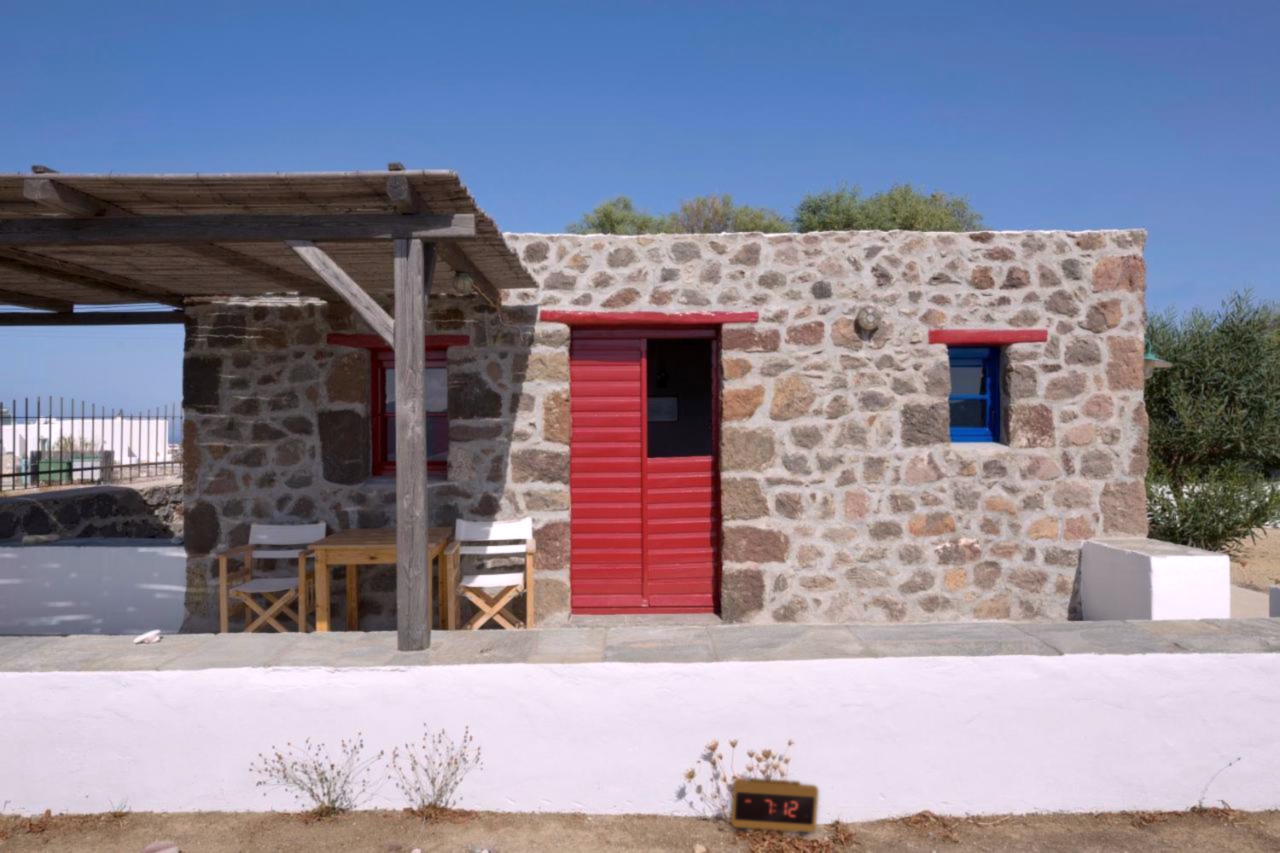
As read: 7.12
